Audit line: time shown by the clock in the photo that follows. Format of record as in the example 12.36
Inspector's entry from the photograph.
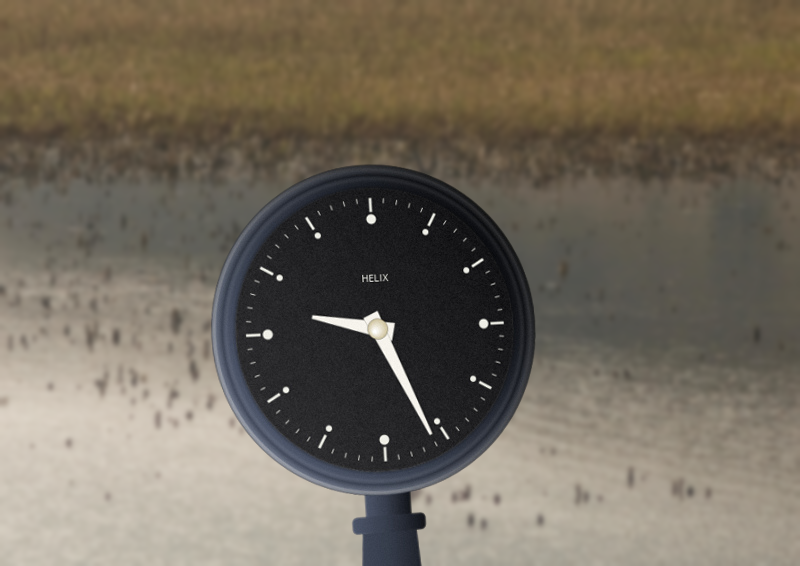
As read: 9.26
